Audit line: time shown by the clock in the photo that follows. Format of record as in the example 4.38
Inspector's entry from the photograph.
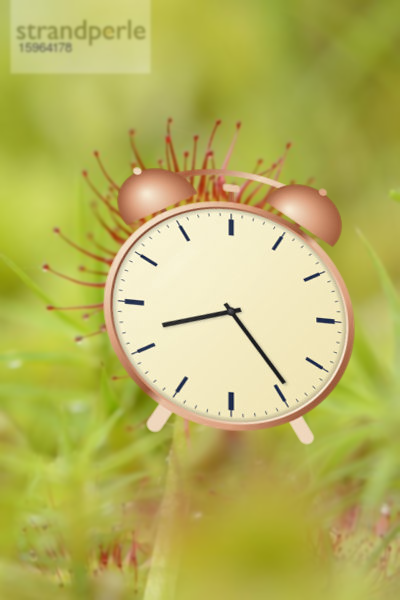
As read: 8.24
